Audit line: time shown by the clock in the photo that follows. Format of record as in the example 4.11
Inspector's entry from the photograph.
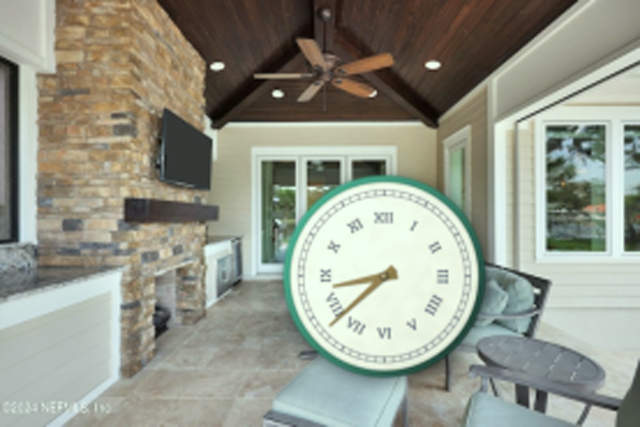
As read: 8.38
